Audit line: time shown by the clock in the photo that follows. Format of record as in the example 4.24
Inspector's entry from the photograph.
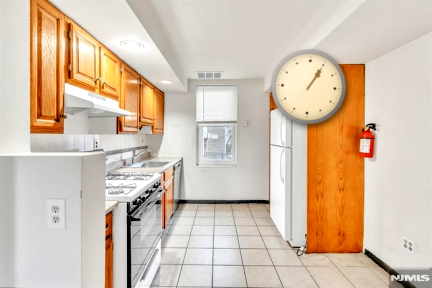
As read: 1.05
